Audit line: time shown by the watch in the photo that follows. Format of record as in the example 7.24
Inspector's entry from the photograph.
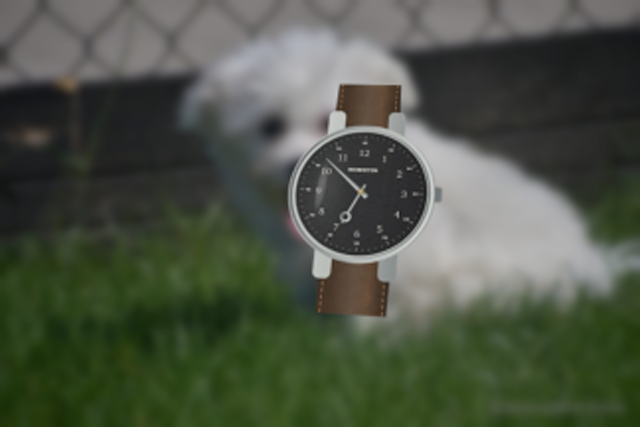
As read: 6.52
